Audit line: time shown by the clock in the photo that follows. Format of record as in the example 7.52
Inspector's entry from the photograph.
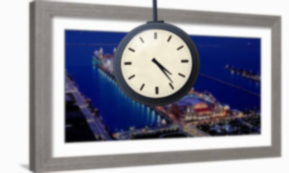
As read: 4.24
